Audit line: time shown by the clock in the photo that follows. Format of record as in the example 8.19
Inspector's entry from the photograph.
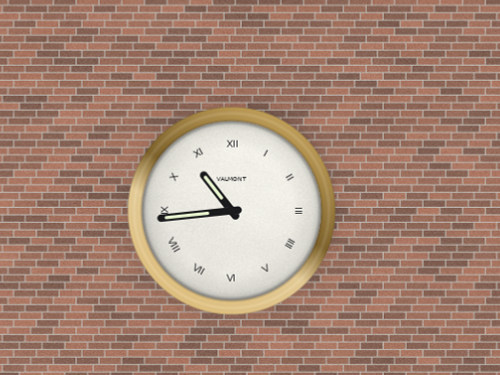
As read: 10.44
